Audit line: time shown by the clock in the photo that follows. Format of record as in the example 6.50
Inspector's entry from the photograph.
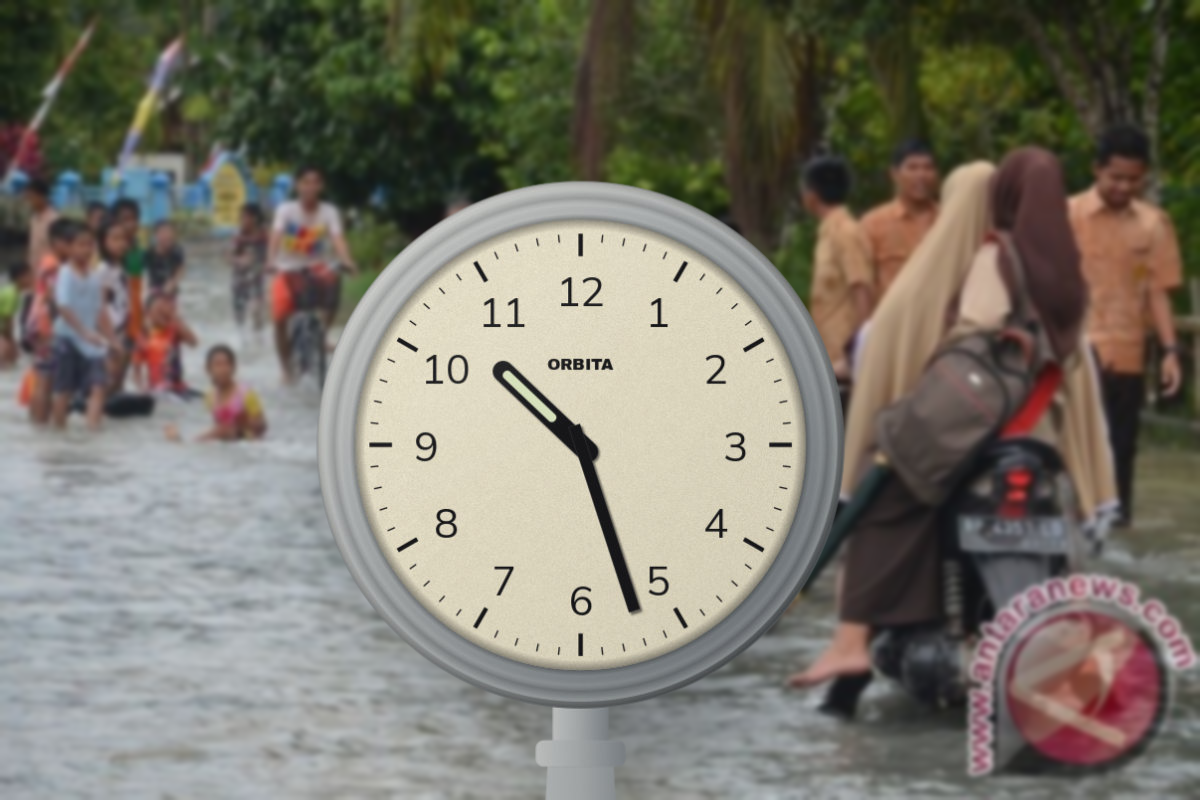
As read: 10.27
